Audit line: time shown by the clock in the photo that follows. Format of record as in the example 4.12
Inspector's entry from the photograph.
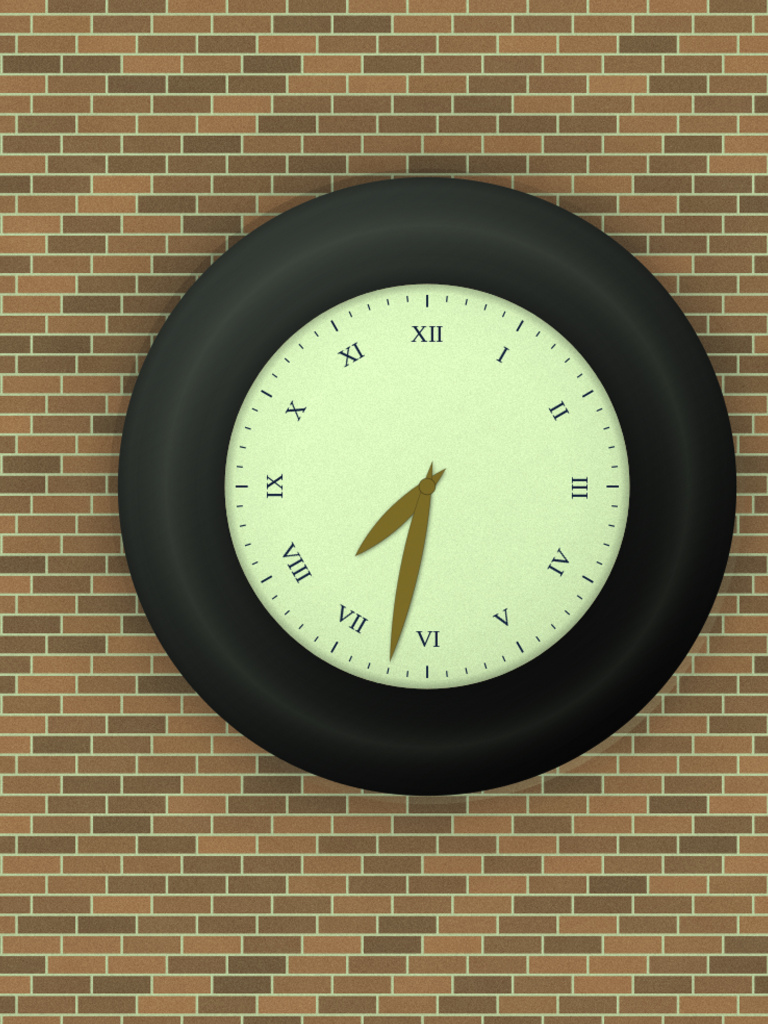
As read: 7.32
